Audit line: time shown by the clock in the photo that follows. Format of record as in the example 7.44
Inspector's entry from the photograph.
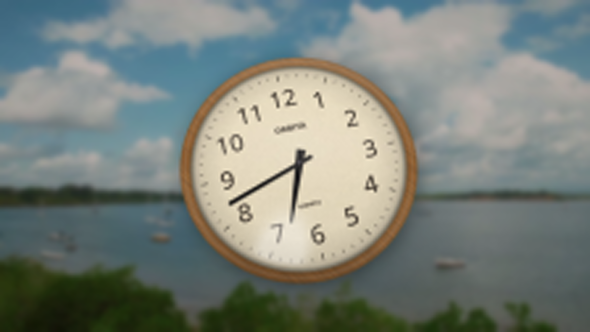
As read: 6.42
